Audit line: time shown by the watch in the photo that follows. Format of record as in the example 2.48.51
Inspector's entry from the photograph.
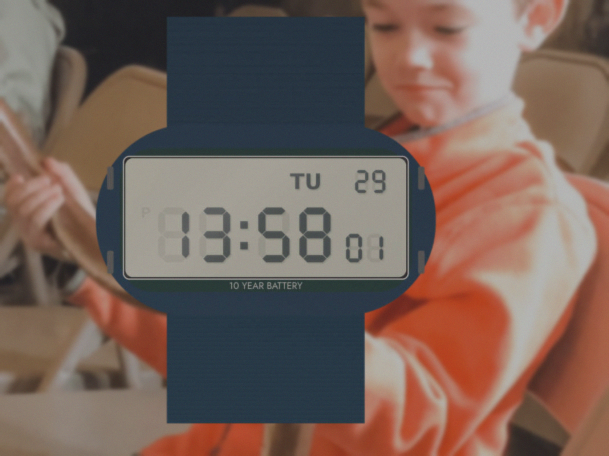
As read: 13.58.01
